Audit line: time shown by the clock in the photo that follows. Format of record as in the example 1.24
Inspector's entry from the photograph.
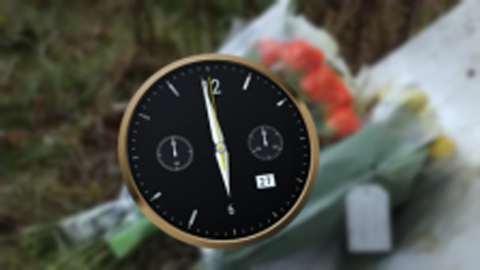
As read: 5.59
